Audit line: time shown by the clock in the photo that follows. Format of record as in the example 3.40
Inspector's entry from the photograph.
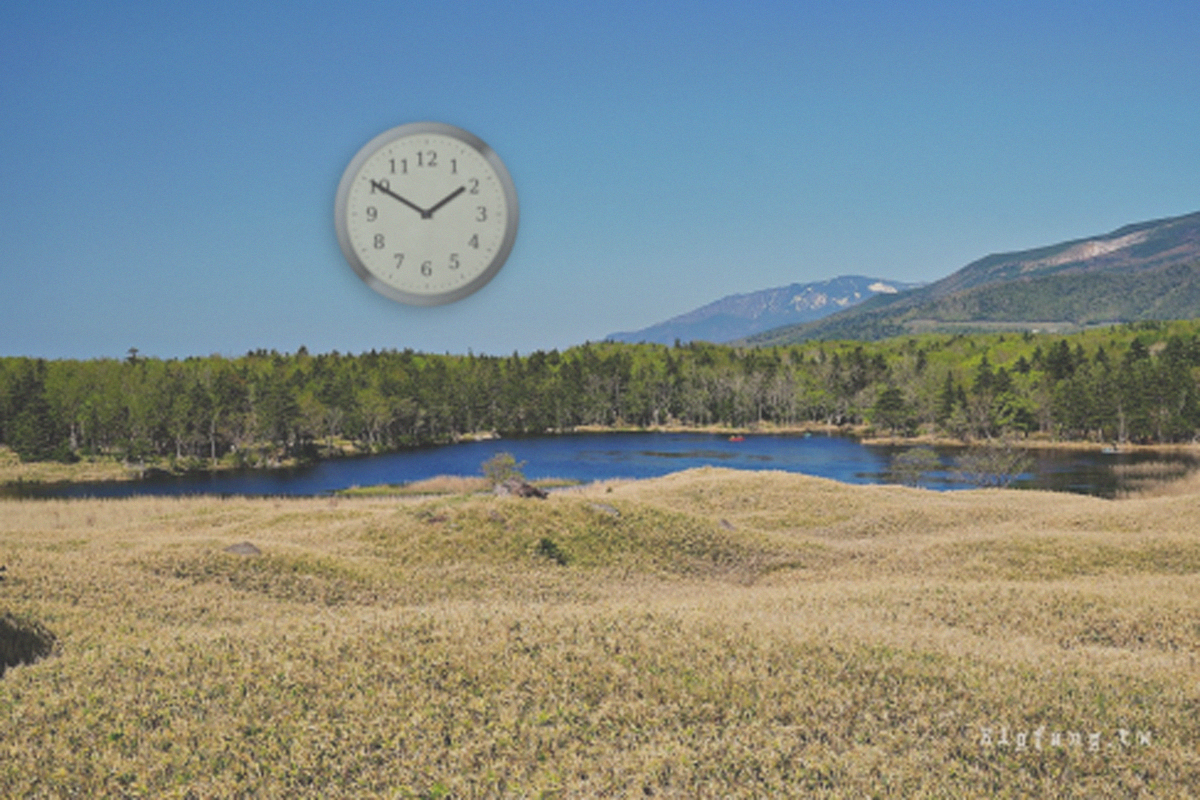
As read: 1.50
